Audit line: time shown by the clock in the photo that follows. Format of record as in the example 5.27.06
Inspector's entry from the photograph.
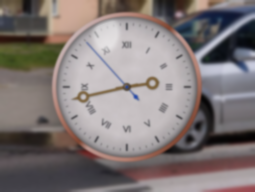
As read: 2.42.53
